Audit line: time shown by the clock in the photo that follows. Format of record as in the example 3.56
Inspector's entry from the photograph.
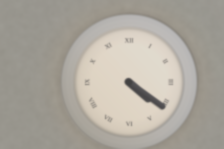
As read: 4.21
